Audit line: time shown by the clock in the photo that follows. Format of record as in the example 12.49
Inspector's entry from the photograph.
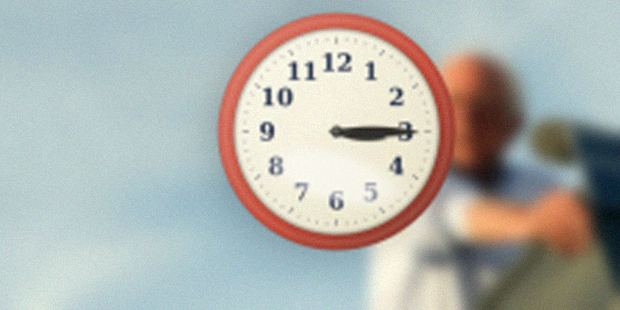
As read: 3.15
